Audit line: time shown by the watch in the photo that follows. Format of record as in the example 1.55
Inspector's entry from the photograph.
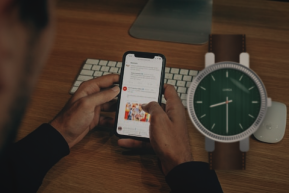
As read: 8.30
